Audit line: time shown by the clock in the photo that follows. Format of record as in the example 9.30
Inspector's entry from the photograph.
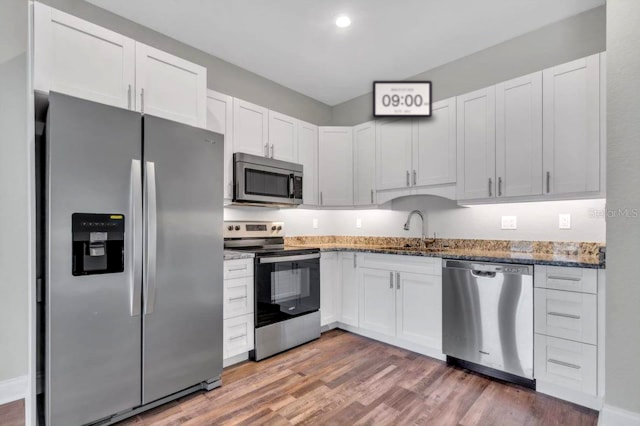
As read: 9.00
